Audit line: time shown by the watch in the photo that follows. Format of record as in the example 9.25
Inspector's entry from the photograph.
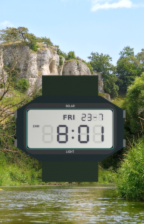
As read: 8.01
